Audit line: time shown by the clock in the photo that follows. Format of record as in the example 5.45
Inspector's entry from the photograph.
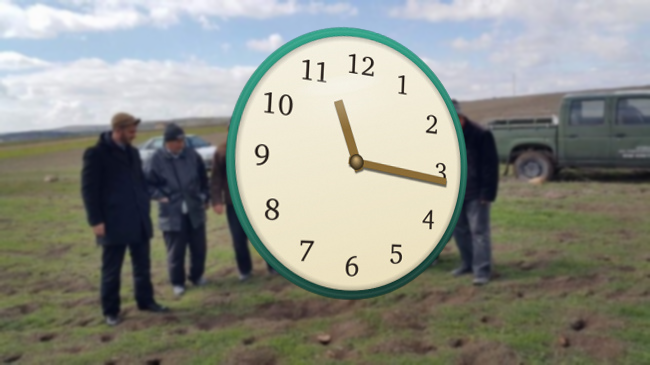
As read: 11.16
